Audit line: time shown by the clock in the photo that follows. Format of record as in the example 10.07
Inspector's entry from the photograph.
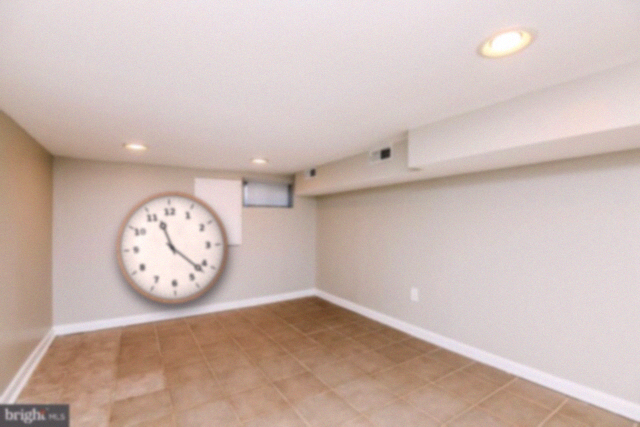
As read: 11.22
